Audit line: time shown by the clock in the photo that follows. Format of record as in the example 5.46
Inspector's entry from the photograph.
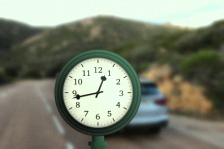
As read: 12.43
